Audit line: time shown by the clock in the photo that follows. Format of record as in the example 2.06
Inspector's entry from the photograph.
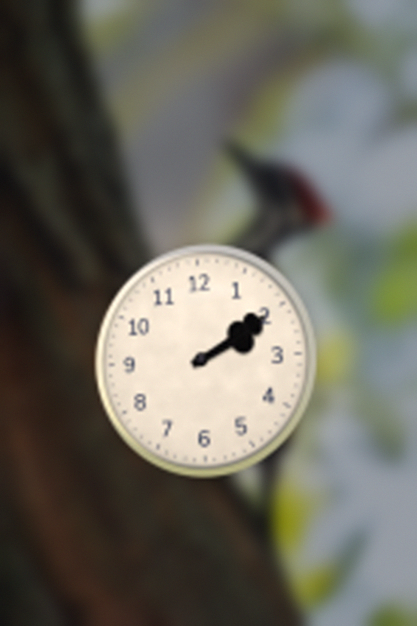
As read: 2.10
